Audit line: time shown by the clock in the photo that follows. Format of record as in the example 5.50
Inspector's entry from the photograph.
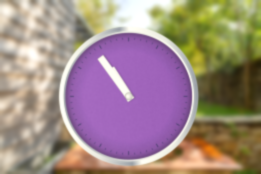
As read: 10.54
